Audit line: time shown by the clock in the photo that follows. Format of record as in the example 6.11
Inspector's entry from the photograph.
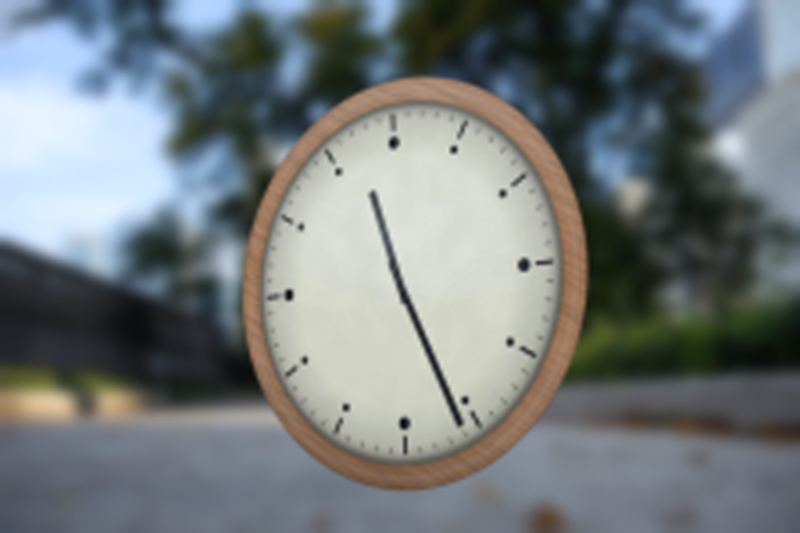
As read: 11.26
